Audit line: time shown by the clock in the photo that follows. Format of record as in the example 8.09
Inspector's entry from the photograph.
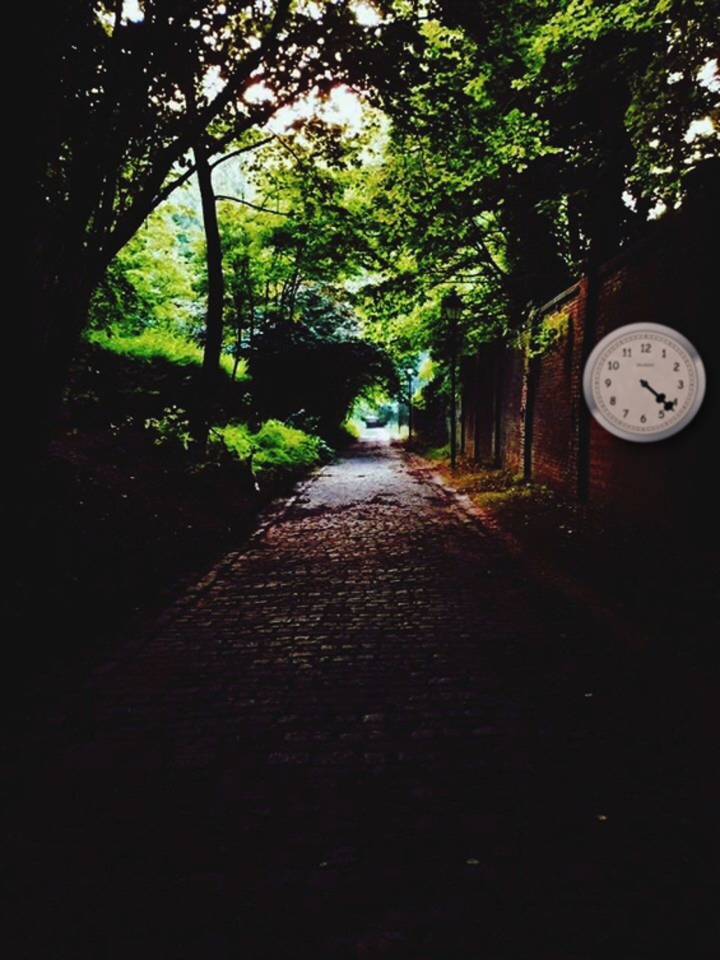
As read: 4.22
